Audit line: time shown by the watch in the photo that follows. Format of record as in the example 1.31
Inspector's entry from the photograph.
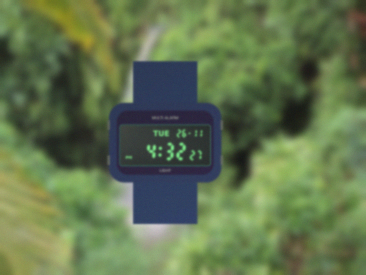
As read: 4.32
